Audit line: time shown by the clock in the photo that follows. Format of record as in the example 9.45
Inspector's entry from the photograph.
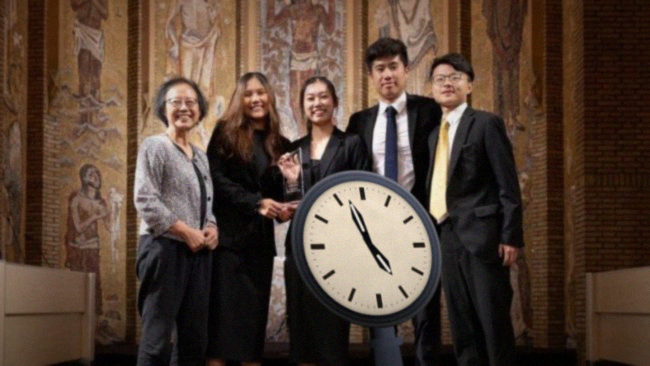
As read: 4.57
